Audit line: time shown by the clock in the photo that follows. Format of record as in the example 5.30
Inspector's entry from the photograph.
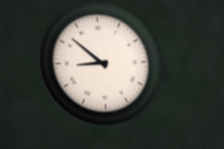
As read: 8.52
